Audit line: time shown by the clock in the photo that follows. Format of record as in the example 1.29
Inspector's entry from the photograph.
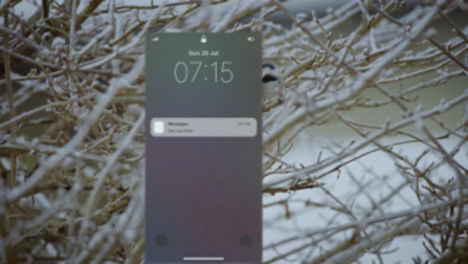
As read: 7.15
